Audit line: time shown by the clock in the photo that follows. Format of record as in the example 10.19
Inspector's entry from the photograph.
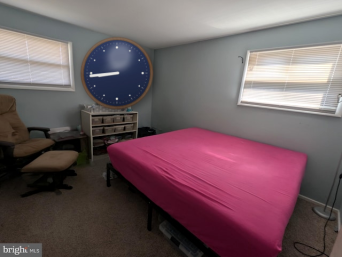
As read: 8.44
